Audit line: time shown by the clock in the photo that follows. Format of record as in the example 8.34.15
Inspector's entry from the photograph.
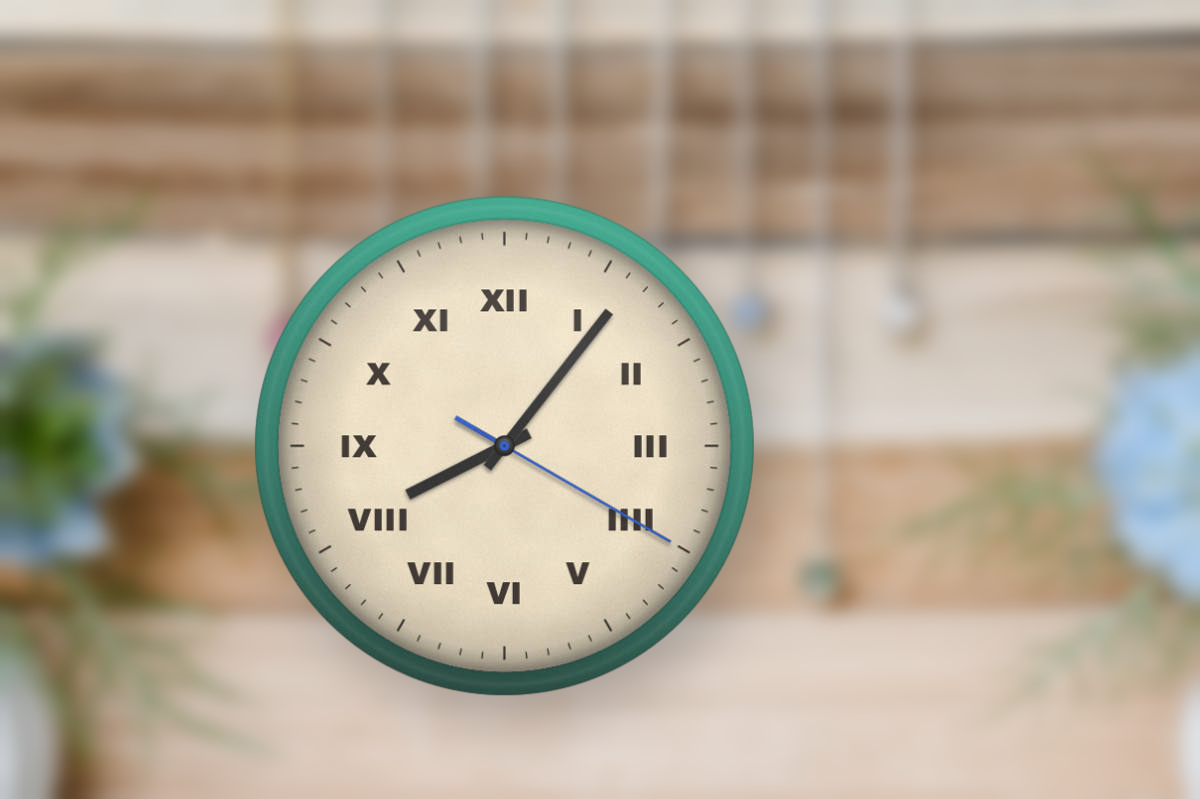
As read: 8.06.20
